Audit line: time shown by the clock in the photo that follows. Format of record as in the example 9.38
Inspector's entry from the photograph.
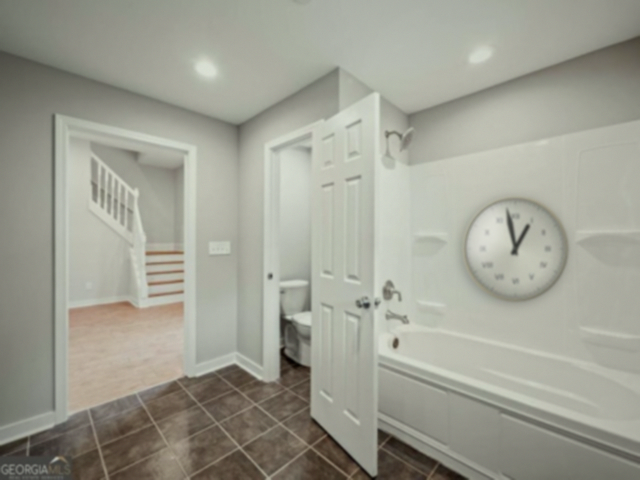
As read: 12.58
